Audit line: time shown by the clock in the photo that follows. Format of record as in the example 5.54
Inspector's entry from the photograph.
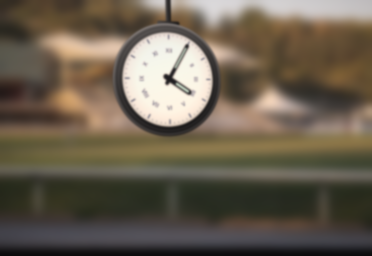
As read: 4.05
